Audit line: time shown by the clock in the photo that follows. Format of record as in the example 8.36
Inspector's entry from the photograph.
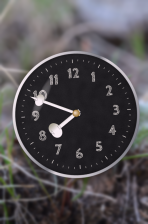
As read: 7.49
